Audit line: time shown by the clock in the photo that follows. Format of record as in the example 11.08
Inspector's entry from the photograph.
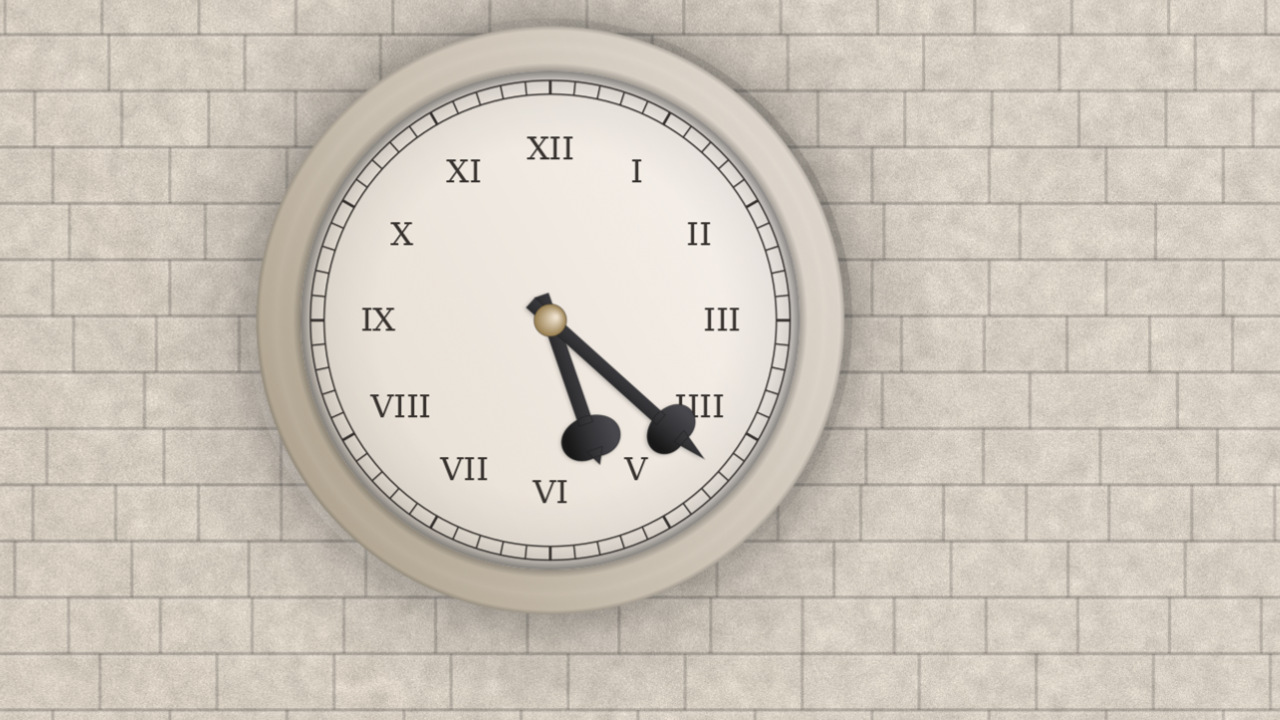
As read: 5.22
